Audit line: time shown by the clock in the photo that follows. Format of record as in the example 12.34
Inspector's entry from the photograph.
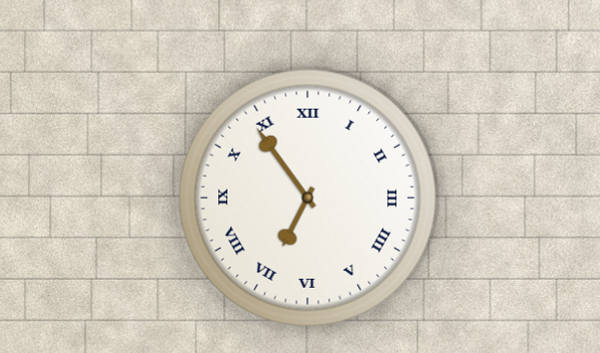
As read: 6.54
